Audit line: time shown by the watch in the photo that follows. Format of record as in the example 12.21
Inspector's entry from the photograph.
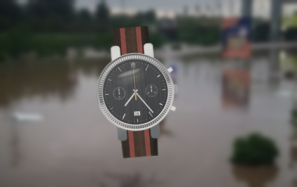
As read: 7.24
